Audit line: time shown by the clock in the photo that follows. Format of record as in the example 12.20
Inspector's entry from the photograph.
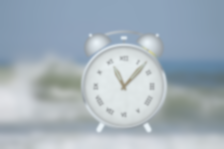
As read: 11.07
